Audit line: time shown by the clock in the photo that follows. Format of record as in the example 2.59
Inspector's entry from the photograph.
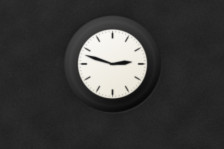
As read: 2.48
